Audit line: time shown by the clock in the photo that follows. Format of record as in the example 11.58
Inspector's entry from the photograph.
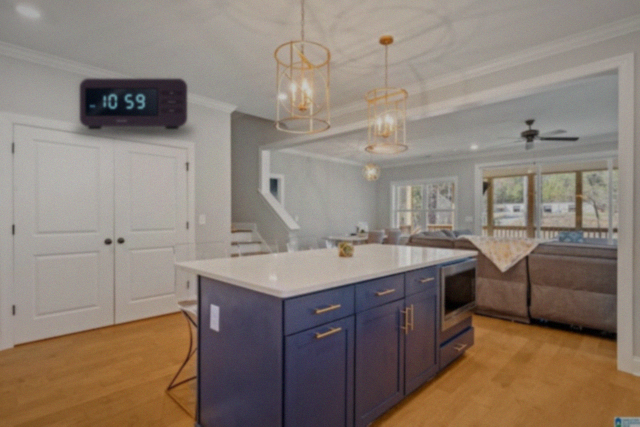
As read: 10.59
